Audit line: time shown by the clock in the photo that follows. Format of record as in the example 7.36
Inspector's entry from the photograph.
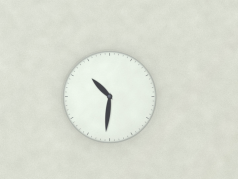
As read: 10.31
